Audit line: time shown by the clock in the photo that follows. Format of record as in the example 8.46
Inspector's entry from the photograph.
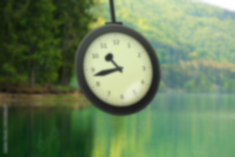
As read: 10.43
